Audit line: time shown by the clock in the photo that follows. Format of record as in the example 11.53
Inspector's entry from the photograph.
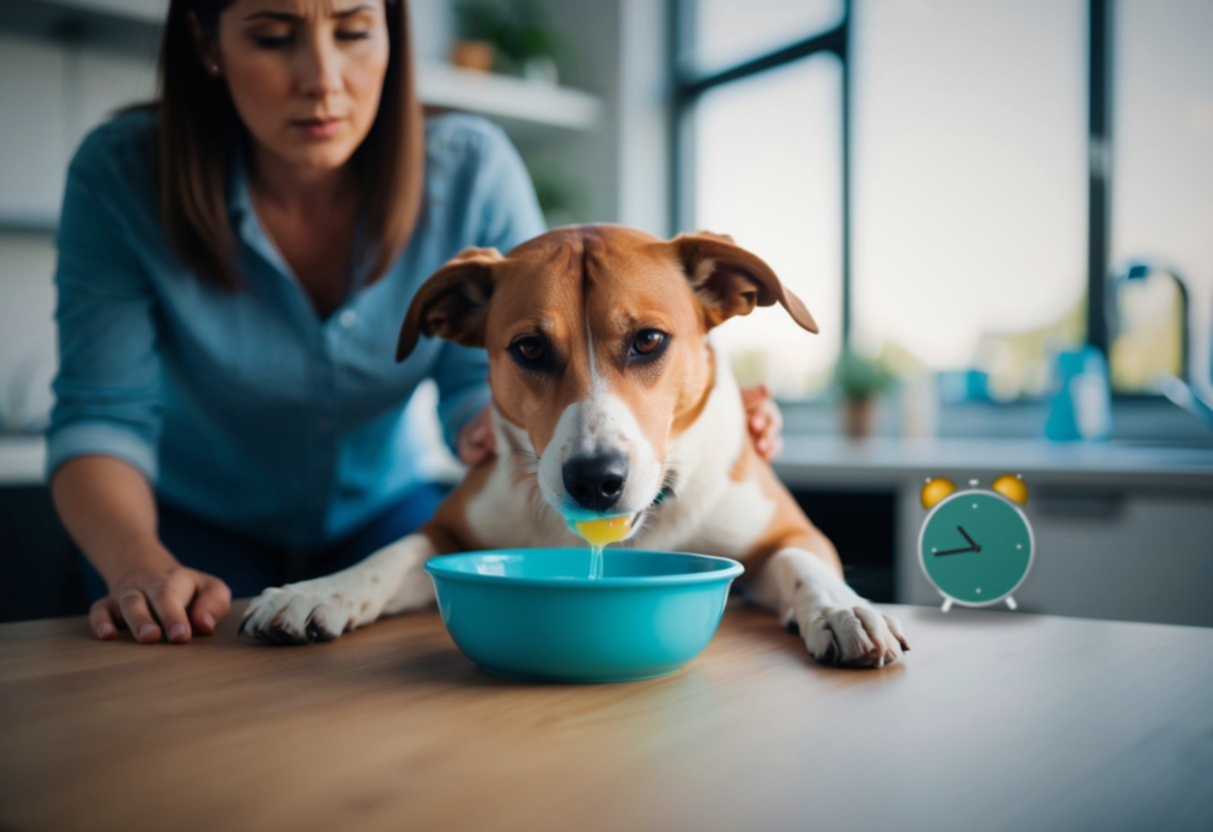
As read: 10.44
